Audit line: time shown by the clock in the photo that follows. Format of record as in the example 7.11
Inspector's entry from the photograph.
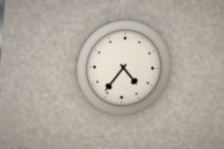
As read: 4.36
